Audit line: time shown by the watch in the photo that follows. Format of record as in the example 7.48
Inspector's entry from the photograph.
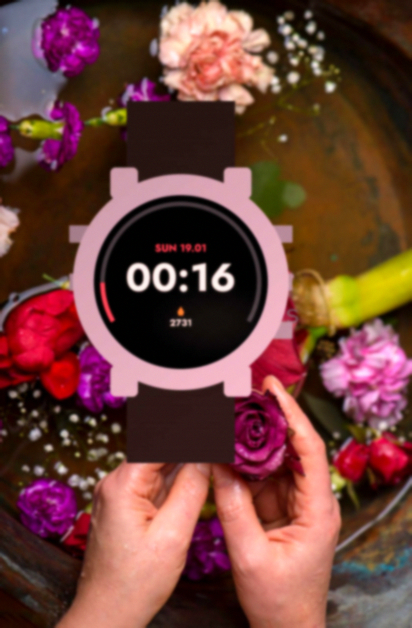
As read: 0.16
